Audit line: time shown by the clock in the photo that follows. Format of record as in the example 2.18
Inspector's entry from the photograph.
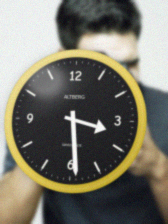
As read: 3.29
